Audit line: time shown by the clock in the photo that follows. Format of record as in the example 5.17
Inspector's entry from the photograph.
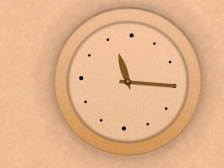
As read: 11.15
